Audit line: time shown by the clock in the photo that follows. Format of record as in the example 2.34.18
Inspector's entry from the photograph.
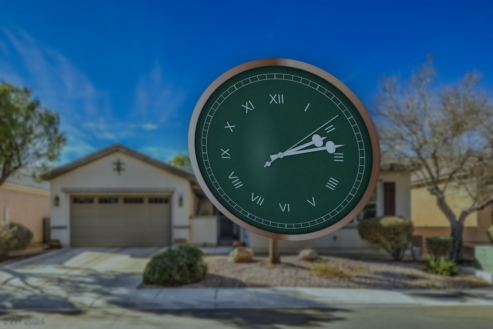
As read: 2.13.09
